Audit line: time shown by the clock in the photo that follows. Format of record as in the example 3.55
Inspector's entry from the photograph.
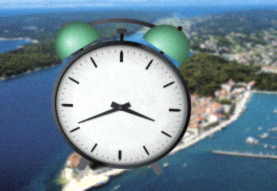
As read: 3.41
